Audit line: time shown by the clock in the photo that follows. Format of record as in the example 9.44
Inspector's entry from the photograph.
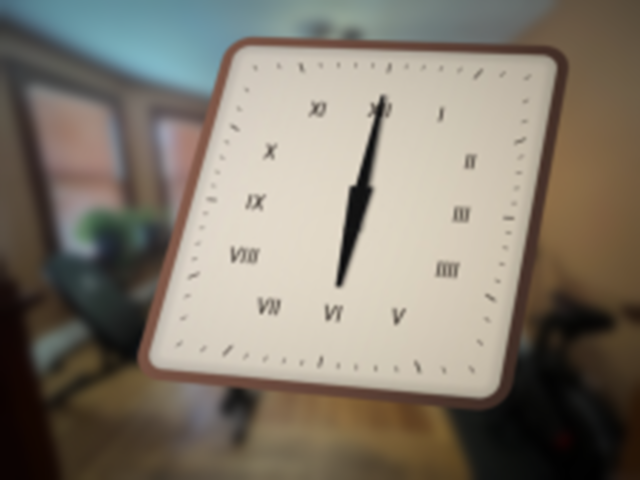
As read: 6.00
